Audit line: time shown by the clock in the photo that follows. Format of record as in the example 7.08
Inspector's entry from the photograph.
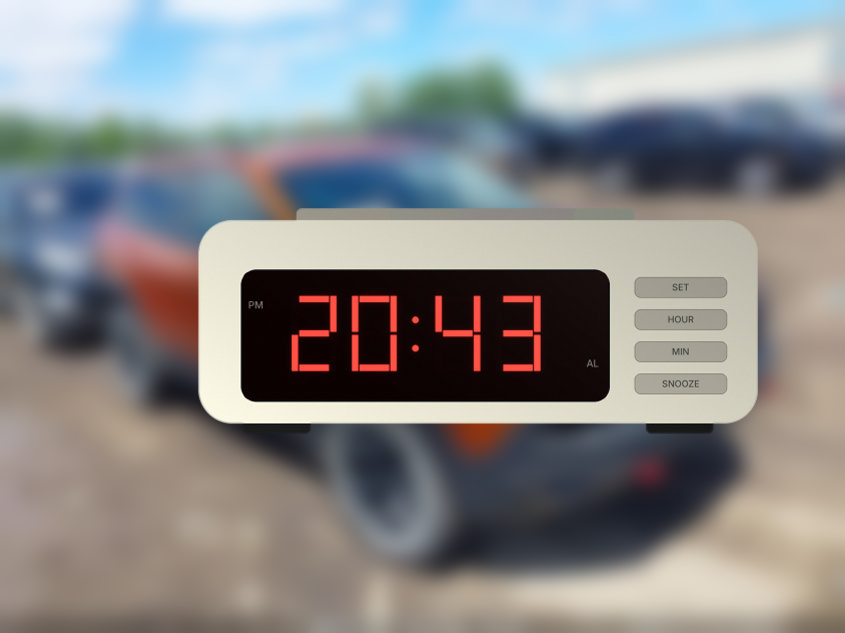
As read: 20.43
